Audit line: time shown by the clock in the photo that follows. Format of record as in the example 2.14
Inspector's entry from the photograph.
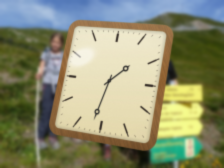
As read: 1.32
